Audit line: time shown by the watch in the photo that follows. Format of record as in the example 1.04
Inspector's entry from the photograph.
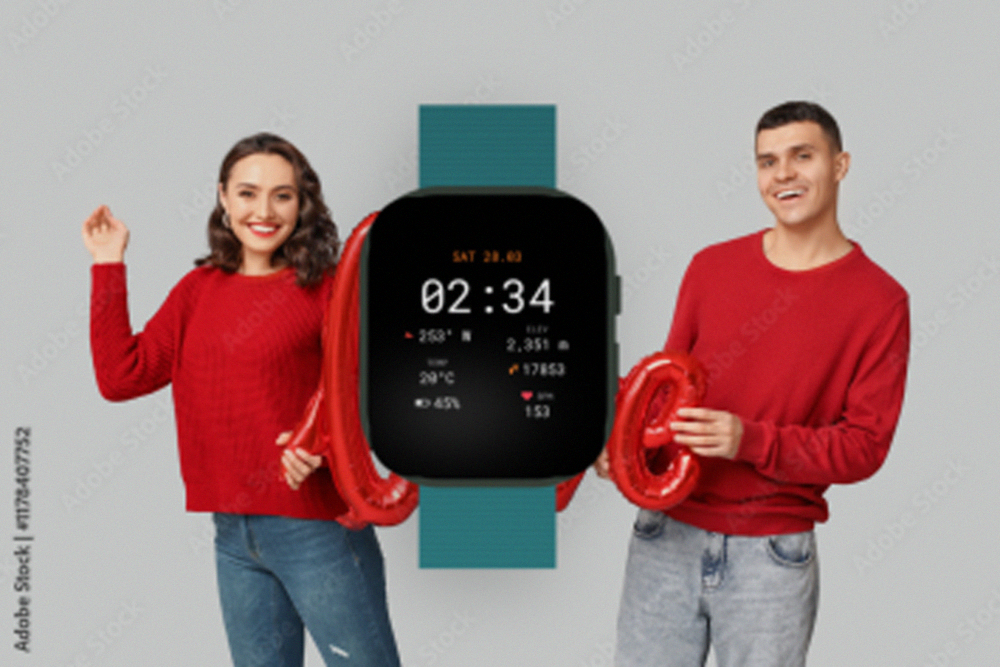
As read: 2.34
